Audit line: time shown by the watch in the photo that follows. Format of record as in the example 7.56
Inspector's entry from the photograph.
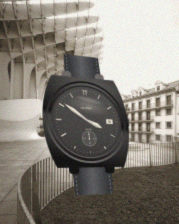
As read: 3.51
